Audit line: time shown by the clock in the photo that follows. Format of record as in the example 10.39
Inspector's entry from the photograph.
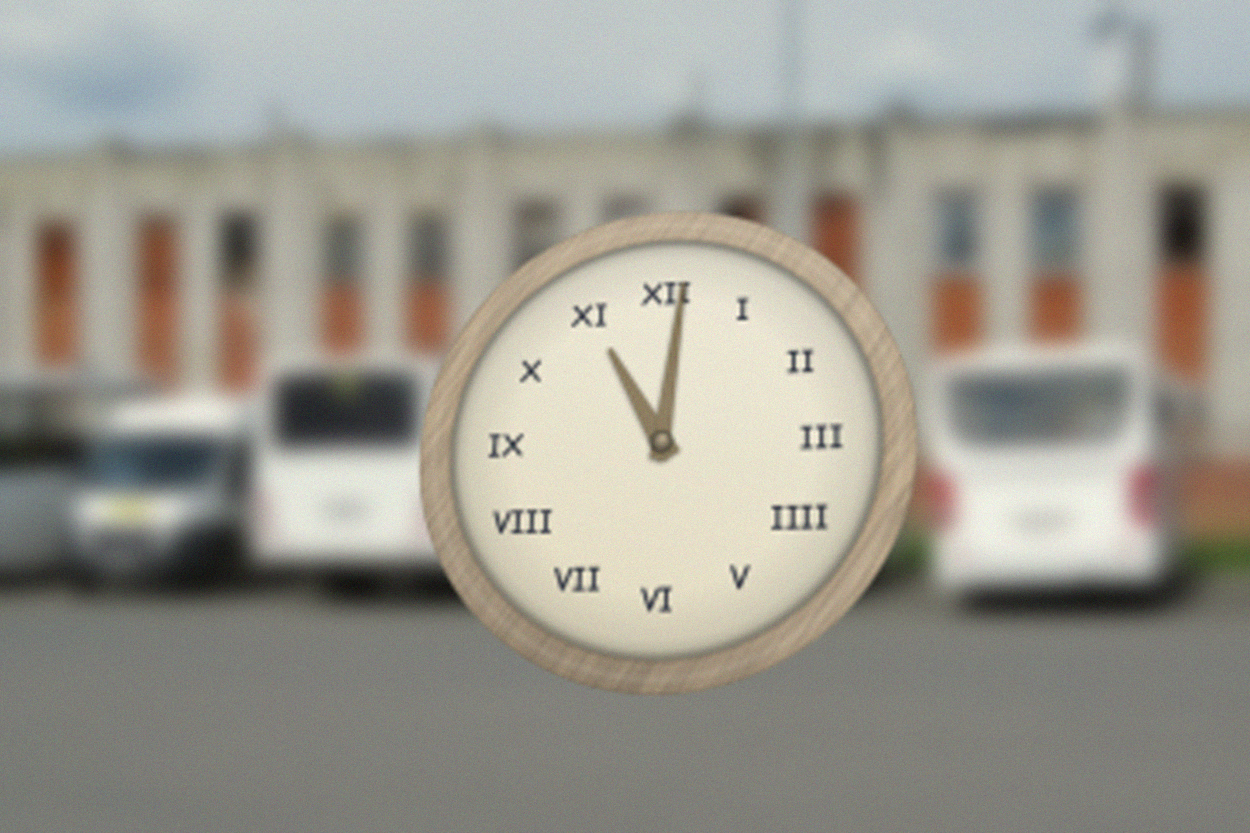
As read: 11.01
